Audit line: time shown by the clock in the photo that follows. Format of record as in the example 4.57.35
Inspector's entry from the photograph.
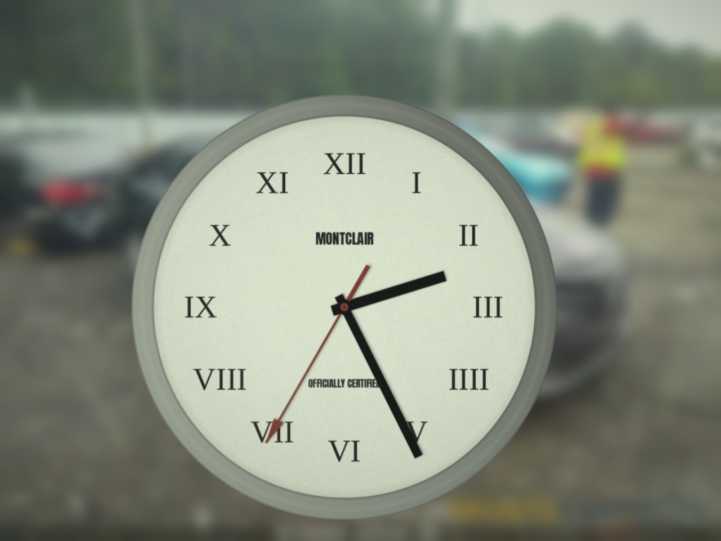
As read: 2.25.35
